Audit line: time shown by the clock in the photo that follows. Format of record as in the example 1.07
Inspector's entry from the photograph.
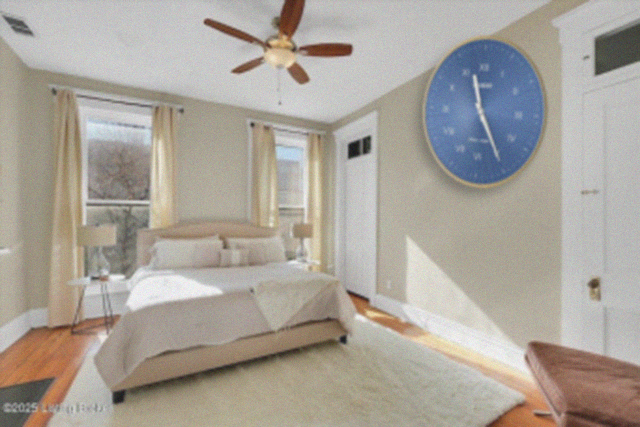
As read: 11.25
